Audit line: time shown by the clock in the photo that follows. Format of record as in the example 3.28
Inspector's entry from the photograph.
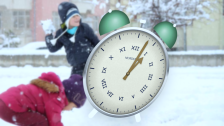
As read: 1.03
